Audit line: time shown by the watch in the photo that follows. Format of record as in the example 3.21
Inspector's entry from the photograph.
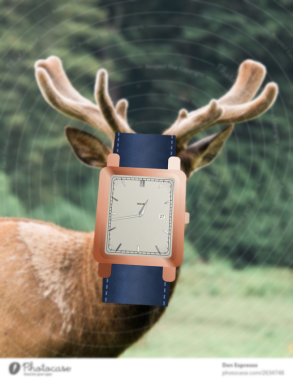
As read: 12.43
